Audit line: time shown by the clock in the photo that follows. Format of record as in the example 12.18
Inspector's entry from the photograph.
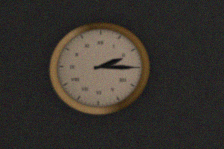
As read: 2.15
